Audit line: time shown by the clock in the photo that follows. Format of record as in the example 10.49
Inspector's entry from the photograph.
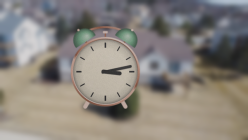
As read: 3.13
